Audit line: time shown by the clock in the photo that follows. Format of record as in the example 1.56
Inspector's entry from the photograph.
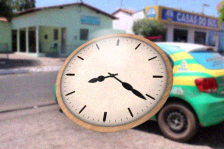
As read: 8.21
